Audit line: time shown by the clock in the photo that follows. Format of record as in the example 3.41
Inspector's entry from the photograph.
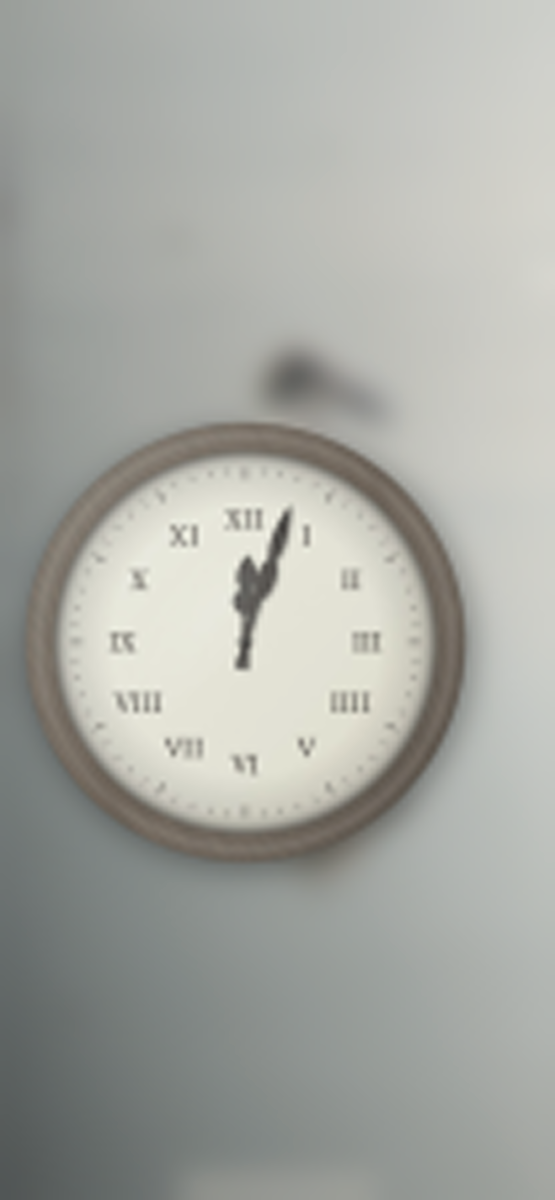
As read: 12.03
